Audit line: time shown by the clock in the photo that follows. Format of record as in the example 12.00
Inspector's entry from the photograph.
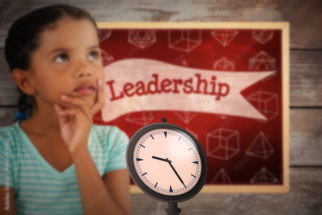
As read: 9.25
